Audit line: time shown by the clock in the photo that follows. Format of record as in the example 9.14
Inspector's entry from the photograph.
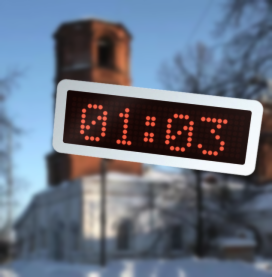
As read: 1.03
